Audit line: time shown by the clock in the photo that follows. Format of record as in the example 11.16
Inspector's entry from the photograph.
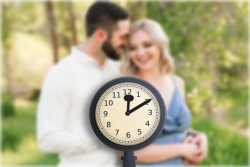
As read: 12.10
